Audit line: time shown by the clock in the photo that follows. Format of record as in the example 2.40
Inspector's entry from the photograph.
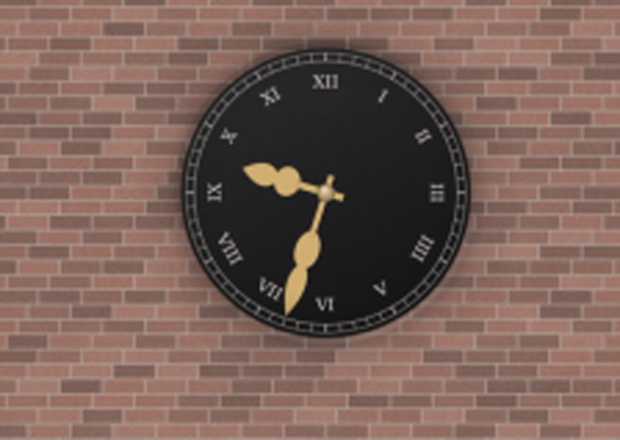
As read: 9.33
